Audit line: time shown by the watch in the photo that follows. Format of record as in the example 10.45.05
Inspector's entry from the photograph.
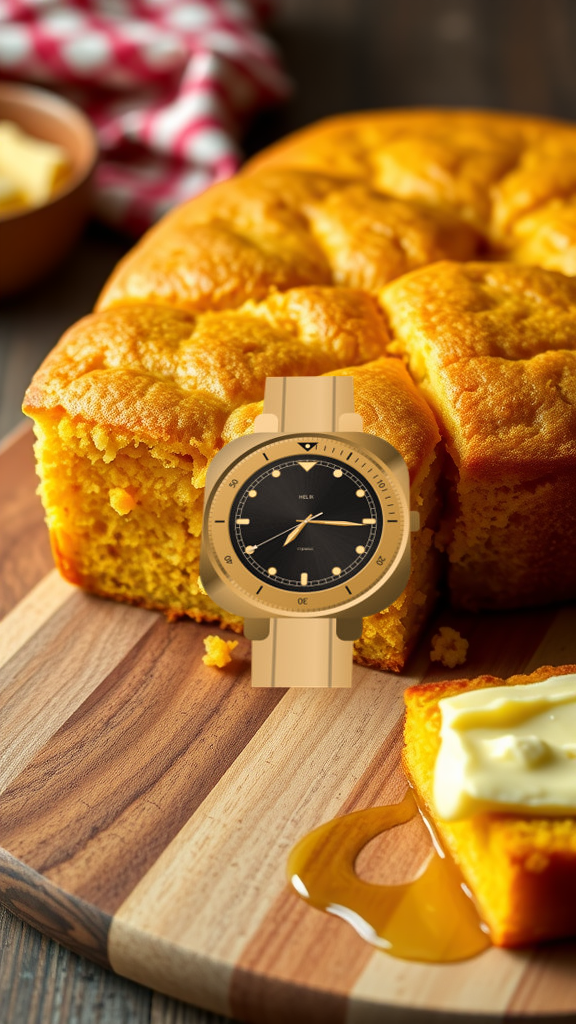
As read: 7.15.40
